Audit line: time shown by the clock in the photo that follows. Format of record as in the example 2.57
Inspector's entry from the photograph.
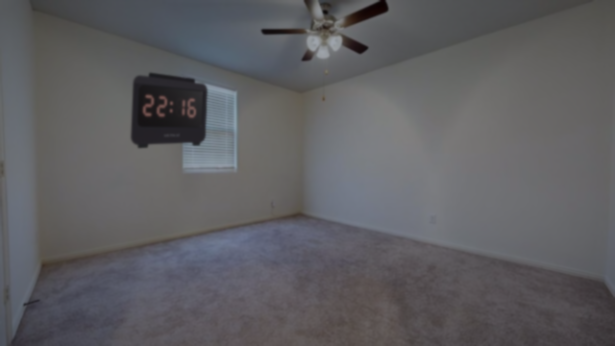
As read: 22.16
